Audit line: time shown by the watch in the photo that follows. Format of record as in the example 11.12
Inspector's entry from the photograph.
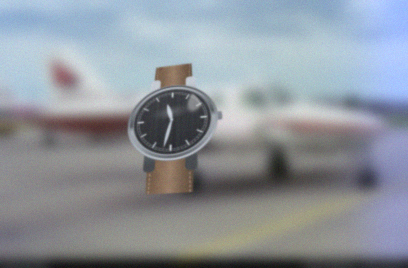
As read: 11.32
